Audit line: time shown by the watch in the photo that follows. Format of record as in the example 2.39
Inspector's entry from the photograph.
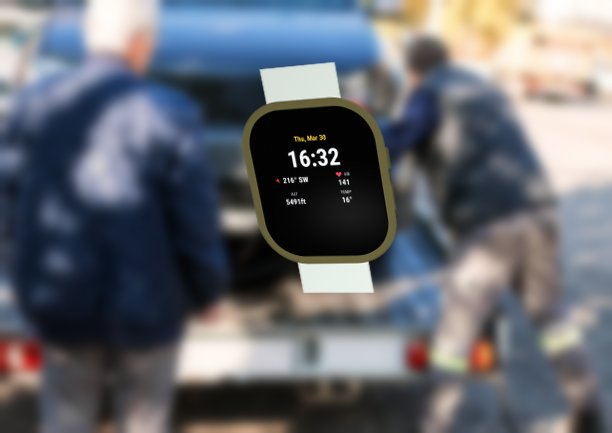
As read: 16.32
